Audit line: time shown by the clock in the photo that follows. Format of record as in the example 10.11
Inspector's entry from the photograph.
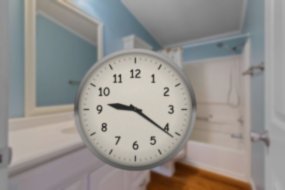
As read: 9.21
